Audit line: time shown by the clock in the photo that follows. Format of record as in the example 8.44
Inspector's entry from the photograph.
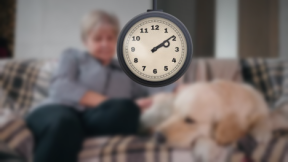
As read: 2.09
